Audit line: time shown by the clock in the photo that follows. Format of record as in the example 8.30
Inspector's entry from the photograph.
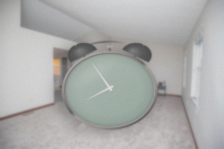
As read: 7.55
